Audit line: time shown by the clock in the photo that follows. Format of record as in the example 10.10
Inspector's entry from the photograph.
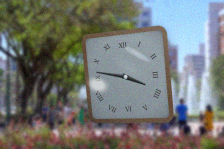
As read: 3.47
